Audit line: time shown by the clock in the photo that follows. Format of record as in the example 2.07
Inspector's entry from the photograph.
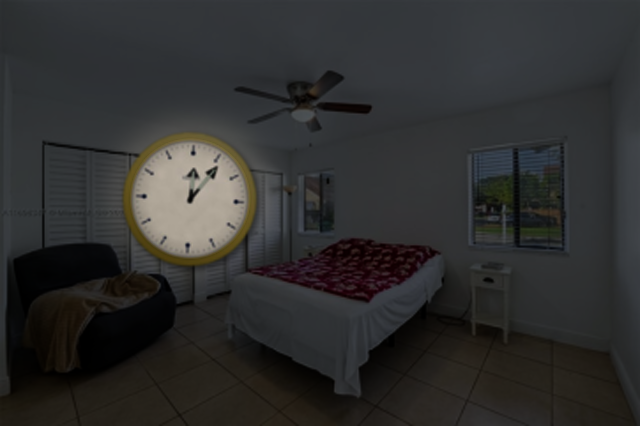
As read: 12.06
